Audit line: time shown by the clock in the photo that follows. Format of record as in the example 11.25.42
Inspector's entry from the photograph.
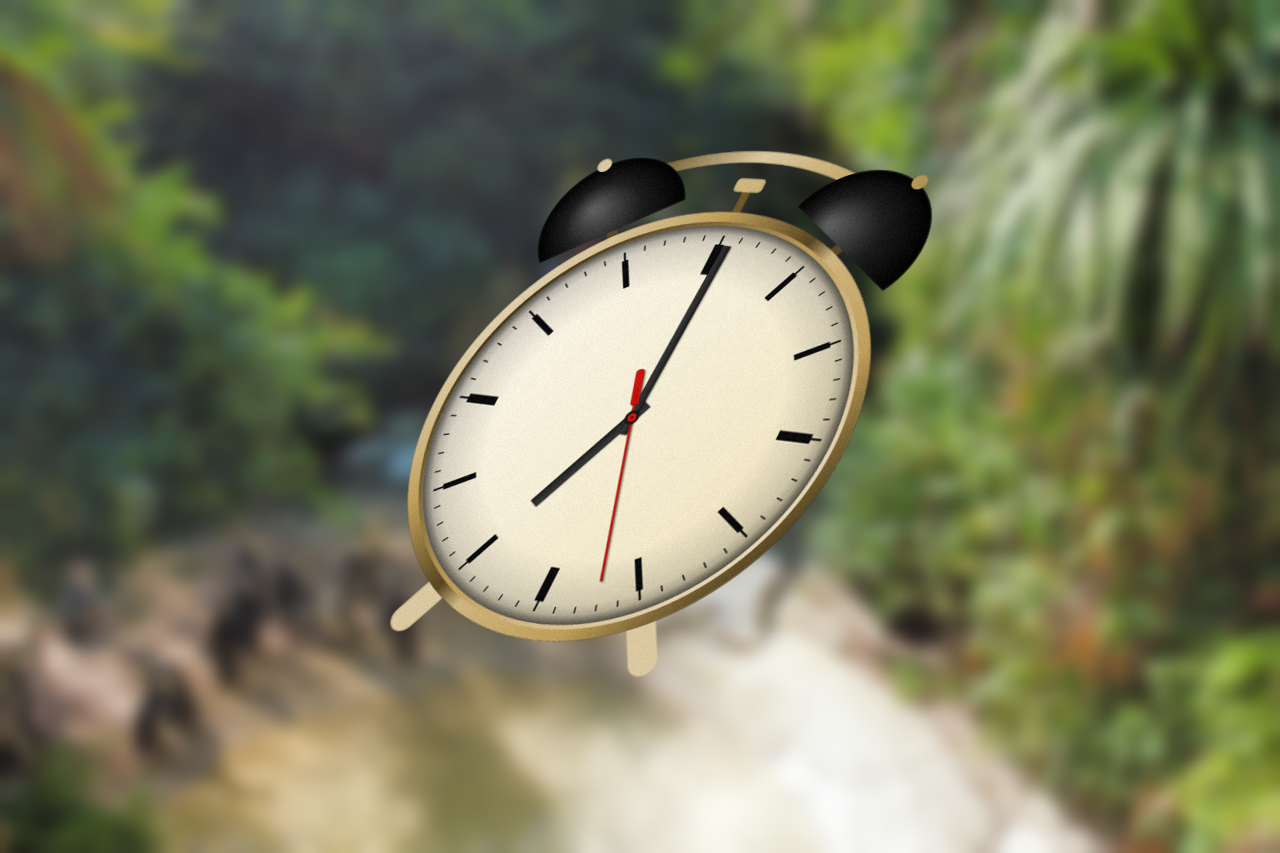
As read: 7.00.27
